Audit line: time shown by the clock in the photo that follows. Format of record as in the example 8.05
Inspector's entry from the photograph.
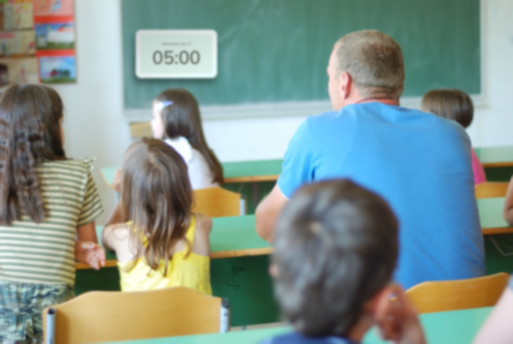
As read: 5.00
